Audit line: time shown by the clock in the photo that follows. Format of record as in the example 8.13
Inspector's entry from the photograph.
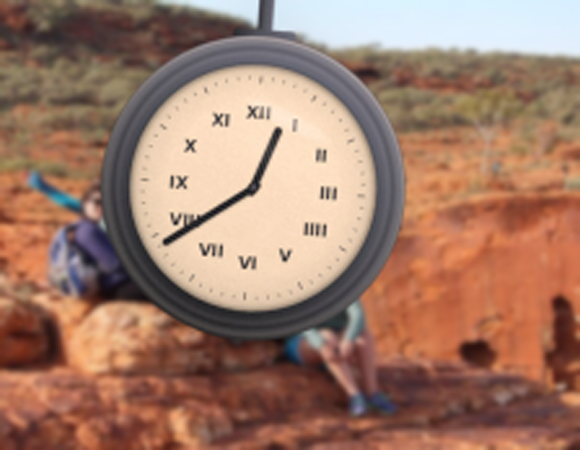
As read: 12.39
